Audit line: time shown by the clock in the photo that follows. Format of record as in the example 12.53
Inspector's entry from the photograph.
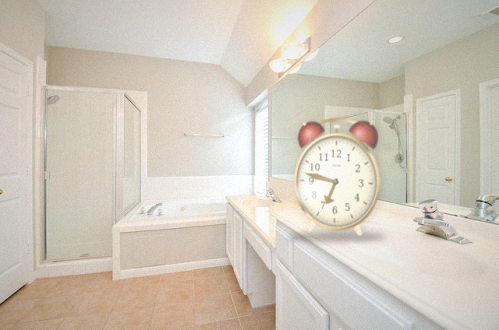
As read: 6.47
